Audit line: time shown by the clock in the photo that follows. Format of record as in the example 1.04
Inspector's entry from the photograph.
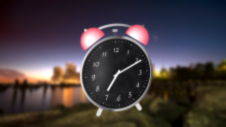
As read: 7.11
